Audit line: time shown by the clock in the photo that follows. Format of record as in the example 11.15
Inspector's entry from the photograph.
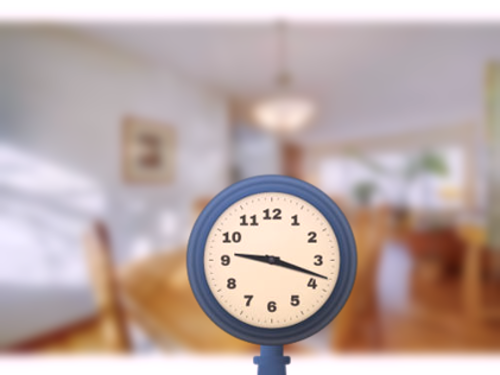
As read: 9.18
